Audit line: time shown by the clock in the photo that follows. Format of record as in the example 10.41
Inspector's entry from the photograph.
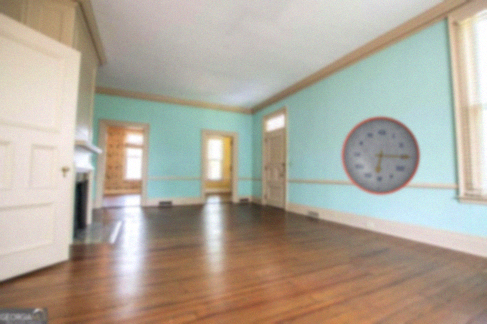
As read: 6.15
